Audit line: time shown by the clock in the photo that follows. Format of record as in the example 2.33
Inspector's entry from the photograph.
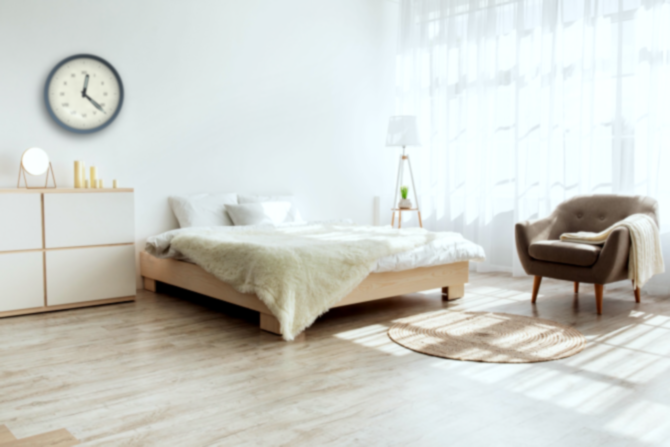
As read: 12.22
